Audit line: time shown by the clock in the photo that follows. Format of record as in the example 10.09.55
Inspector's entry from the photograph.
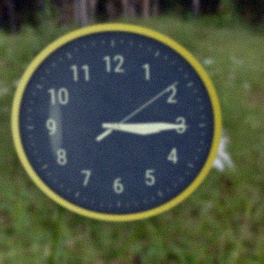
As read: 3.15.09
